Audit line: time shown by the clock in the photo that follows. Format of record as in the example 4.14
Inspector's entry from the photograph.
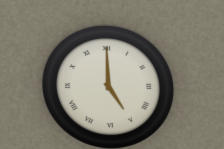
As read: 5.00
